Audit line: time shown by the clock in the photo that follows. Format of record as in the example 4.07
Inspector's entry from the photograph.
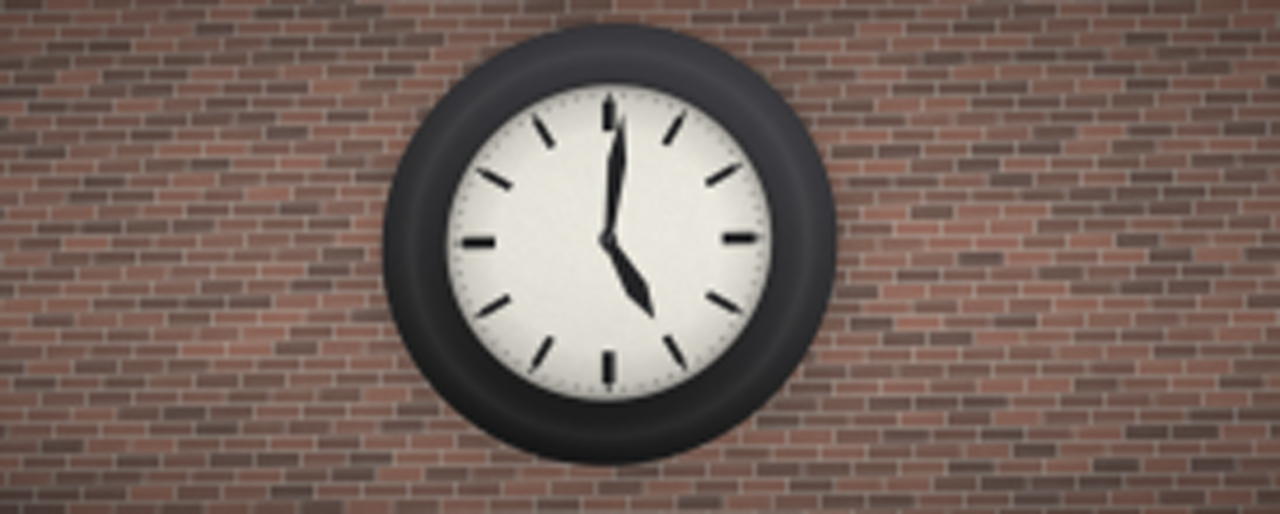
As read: 5.01
